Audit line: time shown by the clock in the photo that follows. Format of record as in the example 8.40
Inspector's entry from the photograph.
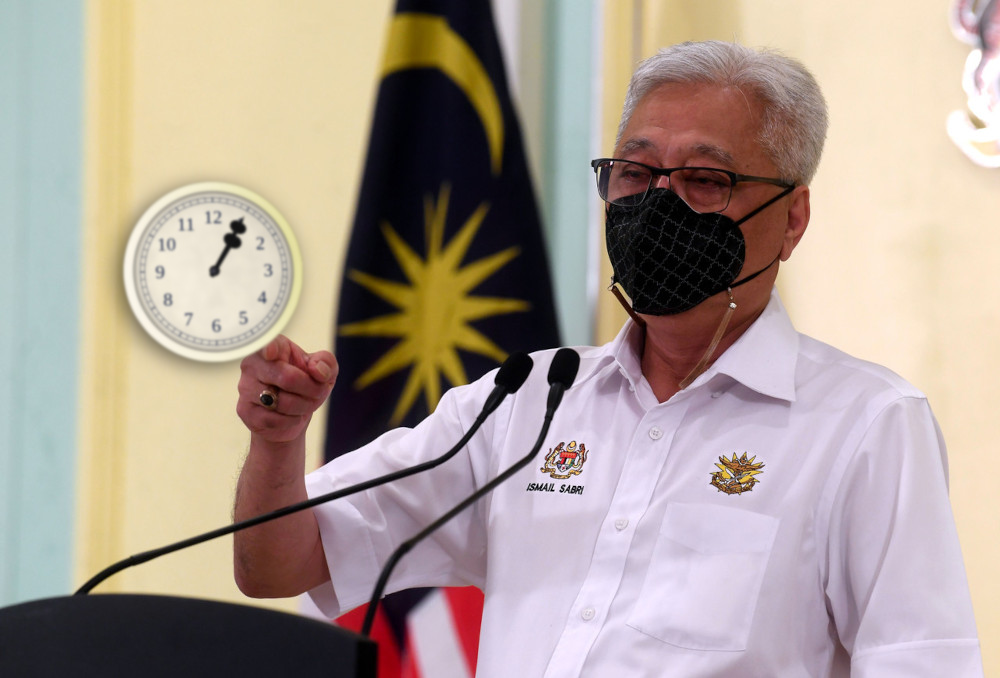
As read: 1.05
